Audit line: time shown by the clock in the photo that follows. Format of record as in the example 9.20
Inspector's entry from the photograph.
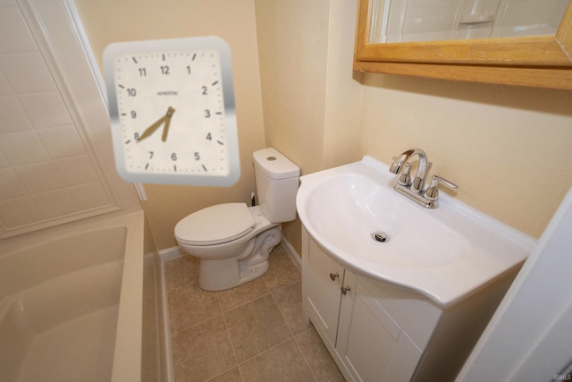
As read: 6.39
